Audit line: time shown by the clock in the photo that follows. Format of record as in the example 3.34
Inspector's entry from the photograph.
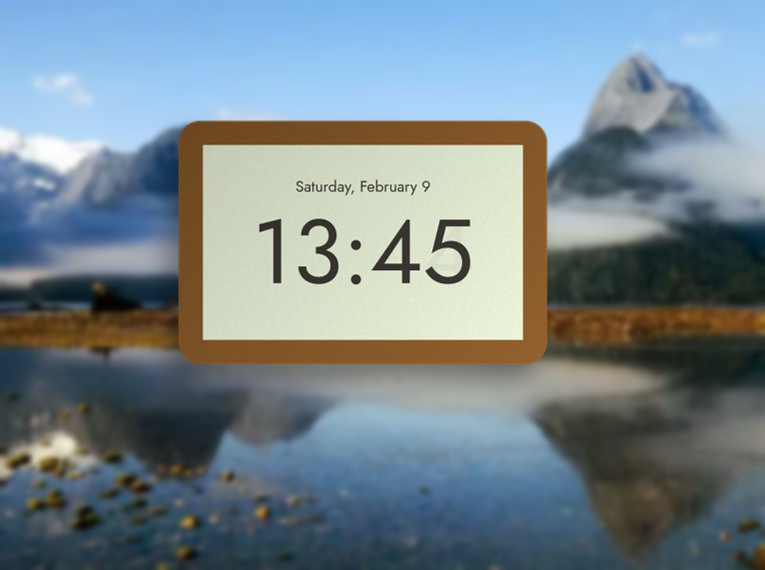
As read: 13.45
